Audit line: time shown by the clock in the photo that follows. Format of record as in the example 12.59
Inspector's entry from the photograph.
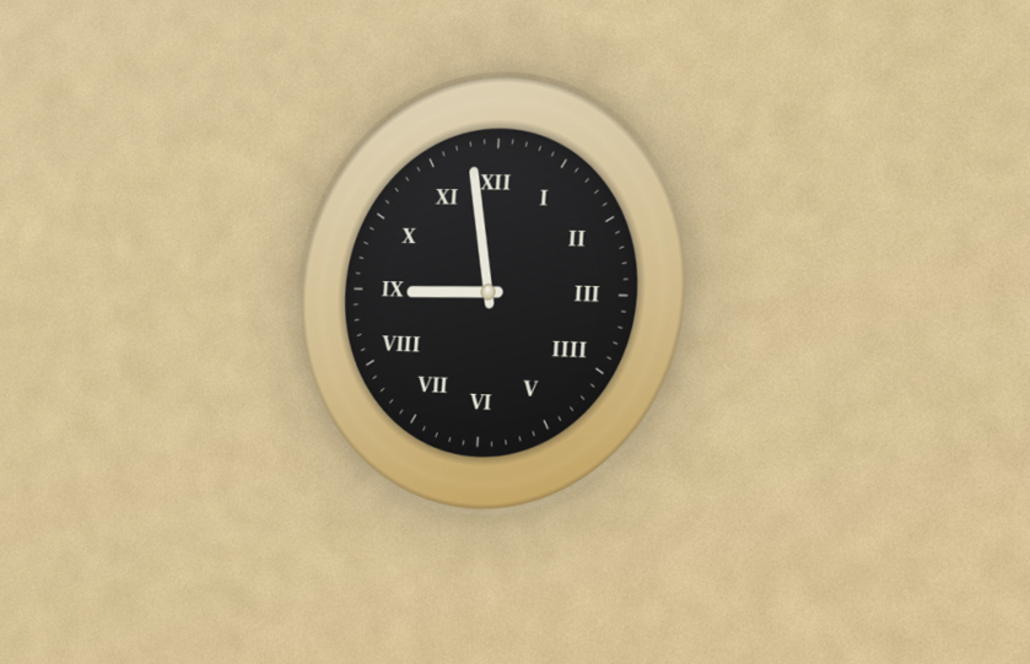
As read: 8.58
